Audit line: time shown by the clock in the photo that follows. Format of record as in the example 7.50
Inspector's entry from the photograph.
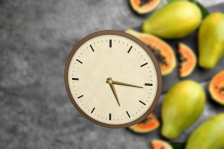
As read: 5.16
